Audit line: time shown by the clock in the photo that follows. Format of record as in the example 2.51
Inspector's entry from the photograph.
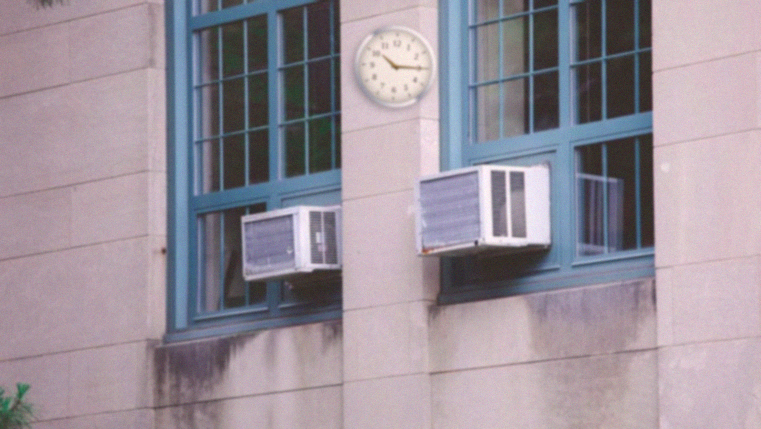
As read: 10.15
